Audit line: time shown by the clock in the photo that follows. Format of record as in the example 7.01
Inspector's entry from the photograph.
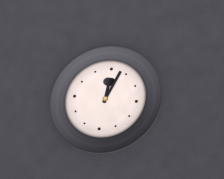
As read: 12.03
